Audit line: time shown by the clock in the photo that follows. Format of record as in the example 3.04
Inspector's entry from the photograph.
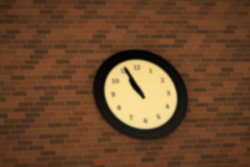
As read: 10.56
